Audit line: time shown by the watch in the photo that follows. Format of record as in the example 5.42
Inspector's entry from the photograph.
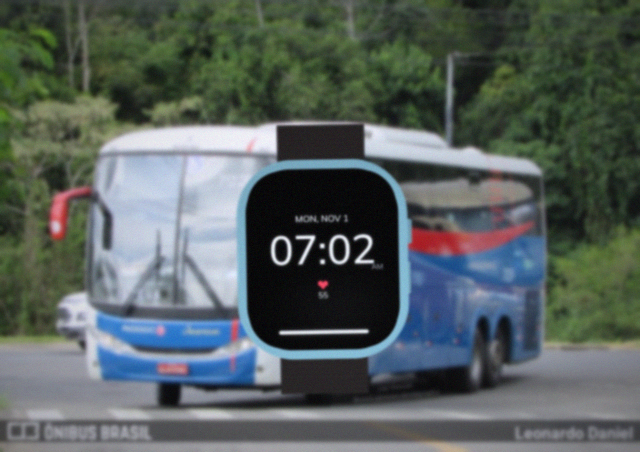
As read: 7.02
